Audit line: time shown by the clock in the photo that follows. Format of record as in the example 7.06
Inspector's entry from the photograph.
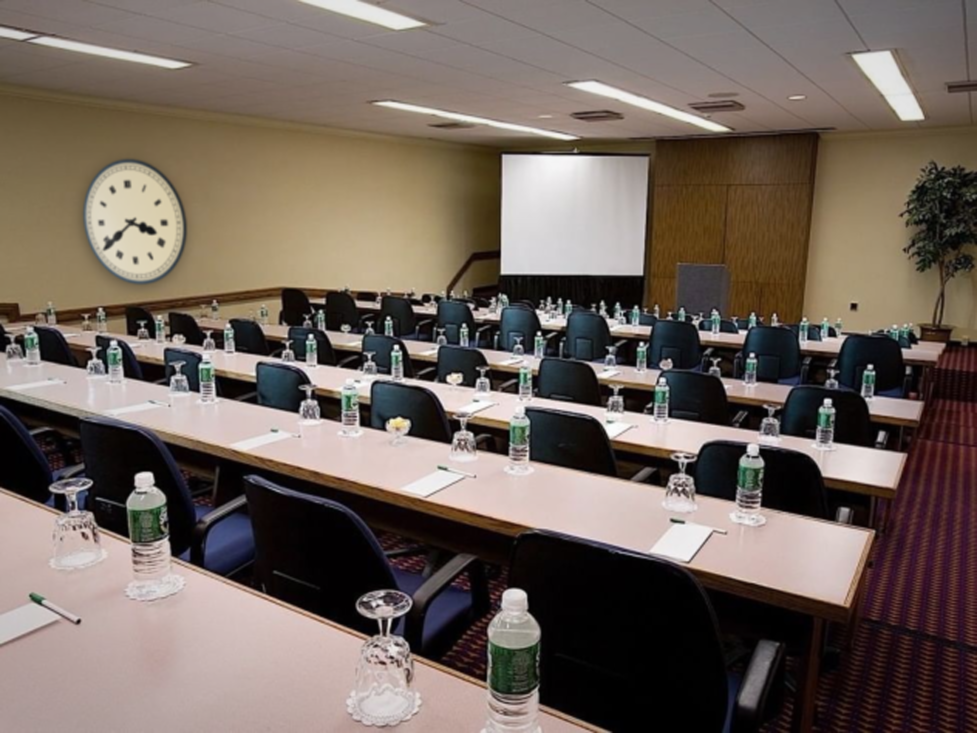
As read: 3.39
